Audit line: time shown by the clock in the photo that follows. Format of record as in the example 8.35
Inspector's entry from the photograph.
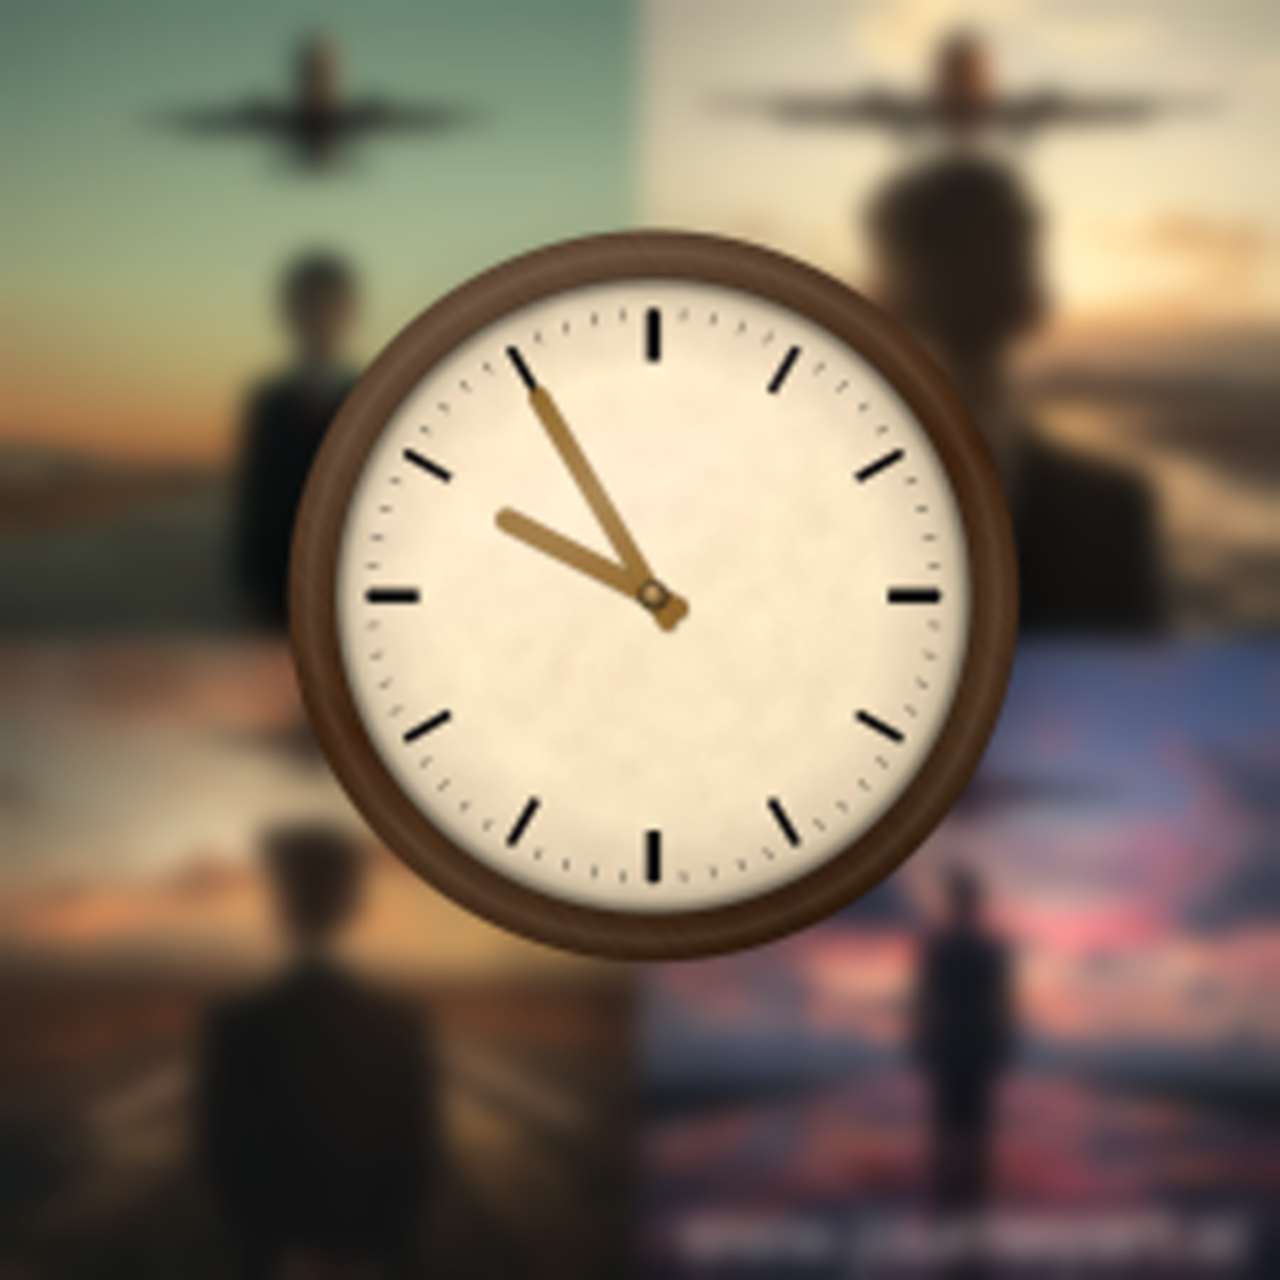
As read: 9.55
